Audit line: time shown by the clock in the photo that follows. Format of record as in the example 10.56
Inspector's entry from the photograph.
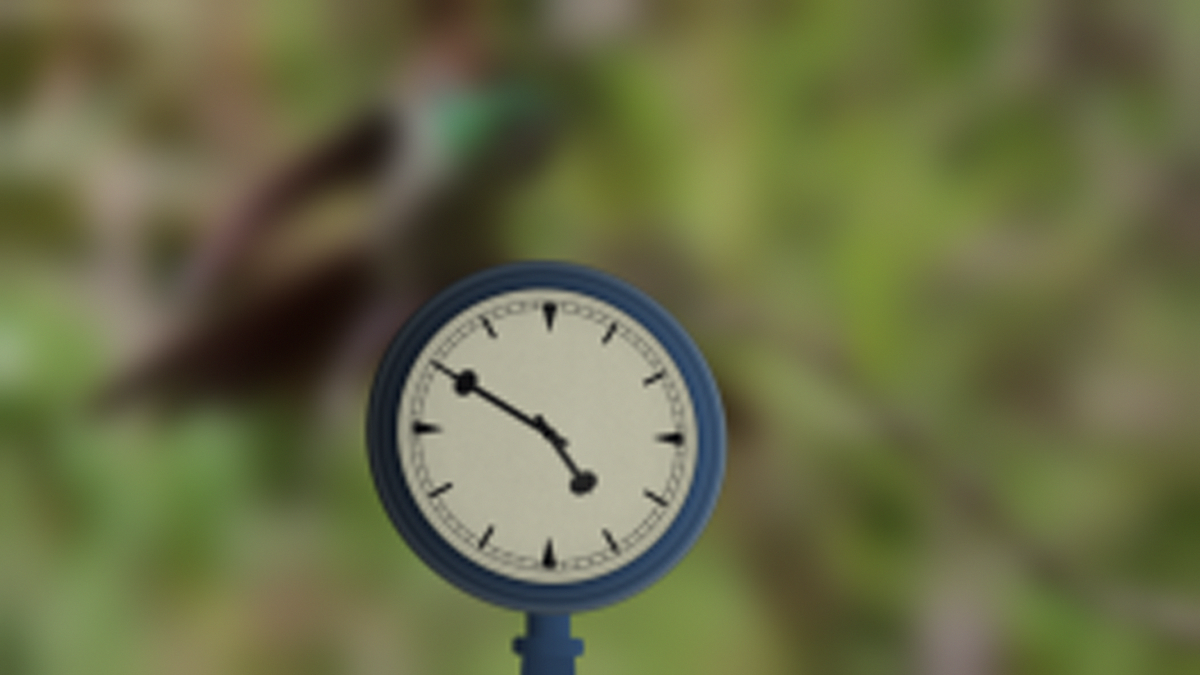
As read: 4.50
